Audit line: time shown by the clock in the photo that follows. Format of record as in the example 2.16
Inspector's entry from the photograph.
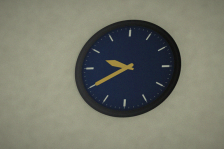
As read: 9.40
